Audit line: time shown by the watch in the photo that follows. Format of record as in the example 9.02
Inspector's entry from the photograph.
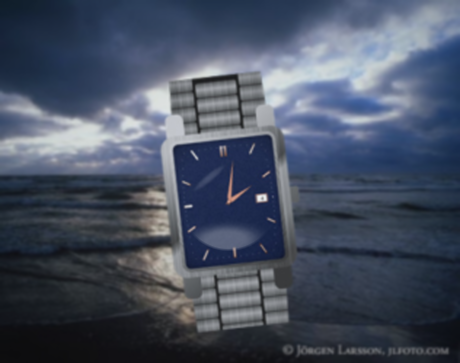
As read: 2.02
